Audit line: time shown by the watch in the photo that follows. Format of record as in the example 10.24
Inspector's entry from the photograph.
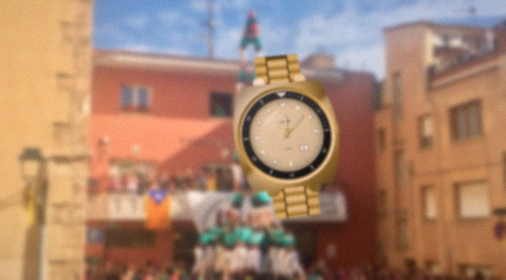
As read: 12.08
